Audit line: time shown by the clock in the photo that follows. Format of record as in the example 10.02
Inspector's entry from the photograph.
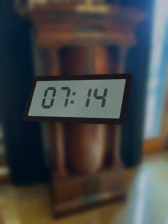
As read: 7.14
